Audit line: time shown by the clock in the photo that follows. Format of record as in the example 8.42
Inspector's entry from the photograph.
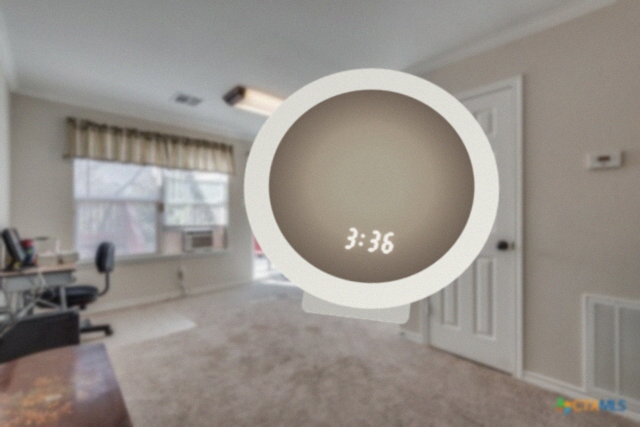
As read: 3.36
